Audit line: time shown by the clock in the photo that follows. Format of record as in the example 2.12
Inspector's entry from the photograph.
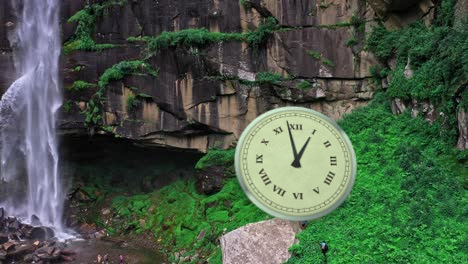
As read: 12.58
